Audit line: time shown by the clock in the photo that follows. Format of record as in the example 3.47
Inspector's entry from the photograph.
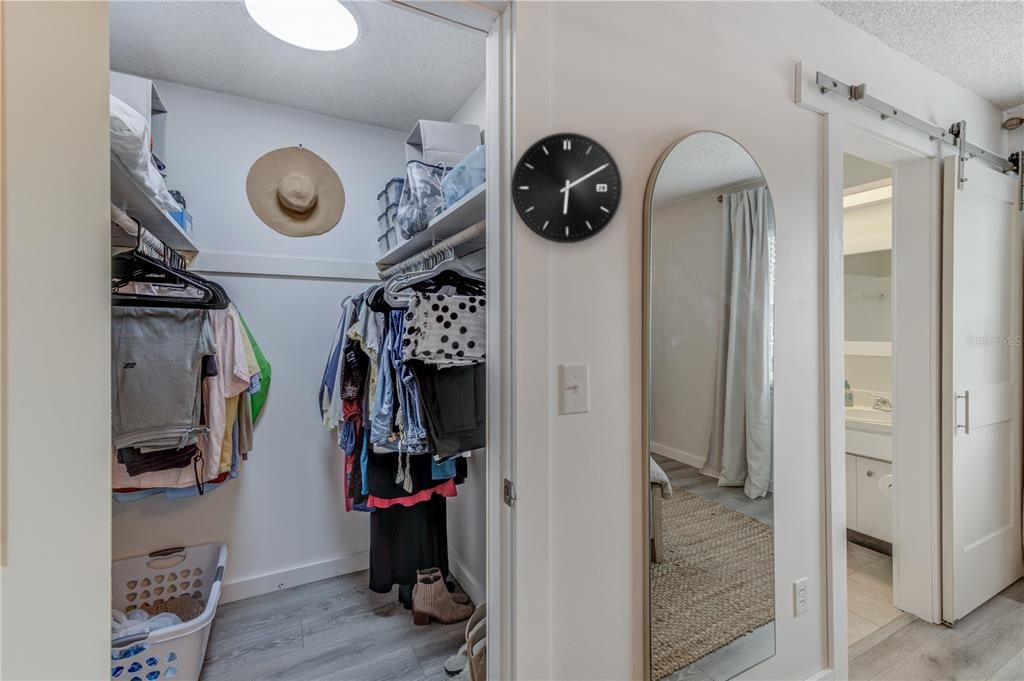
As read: 6.10
